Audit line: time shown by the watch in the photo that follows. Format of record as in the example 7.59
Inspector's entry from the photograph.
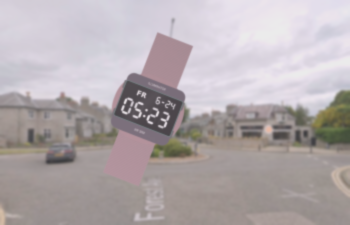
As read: 5.23
